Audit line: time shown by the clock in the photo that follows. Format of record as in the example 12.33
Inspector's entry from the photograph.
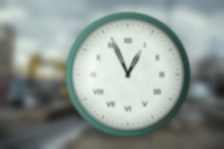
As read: 12.56
